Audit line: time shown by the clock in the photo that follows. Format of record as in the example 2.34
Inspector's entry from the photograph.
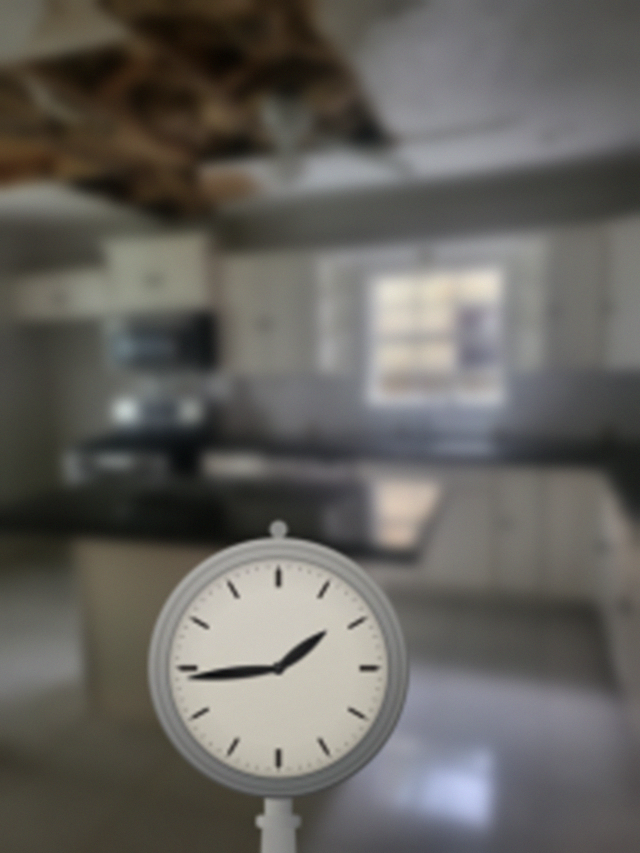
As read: 1.44
